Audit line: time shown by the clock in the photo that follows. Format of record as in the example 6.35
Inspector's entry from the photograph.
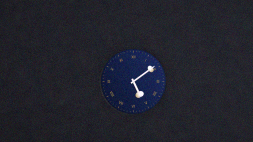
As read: 5.09
